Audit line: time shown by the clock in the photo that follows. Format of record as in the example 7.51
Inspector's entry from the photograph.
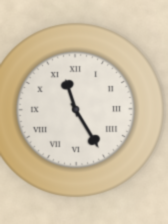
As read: 11.25
